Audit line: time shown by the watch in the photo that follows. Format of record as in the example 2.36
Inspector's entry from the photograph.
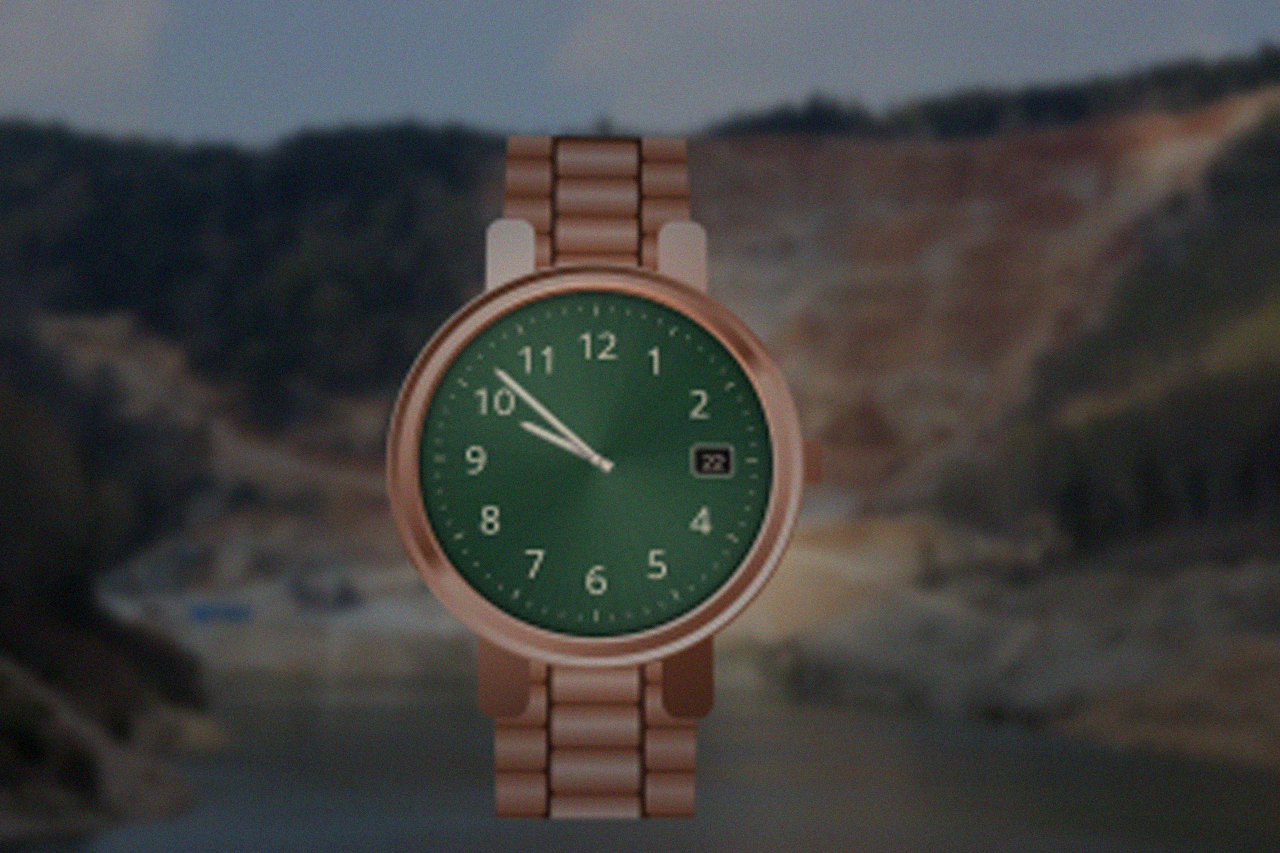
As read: 9.52
